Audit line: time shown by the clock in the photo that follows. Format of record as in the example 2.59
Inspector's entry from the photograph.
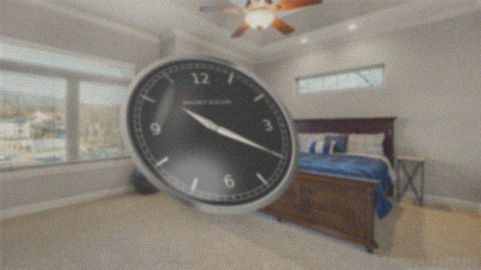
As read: 10.20
